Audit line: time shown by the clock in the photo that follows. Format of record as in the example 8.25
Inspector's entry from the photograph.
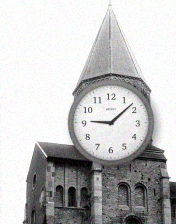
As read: 9.08
